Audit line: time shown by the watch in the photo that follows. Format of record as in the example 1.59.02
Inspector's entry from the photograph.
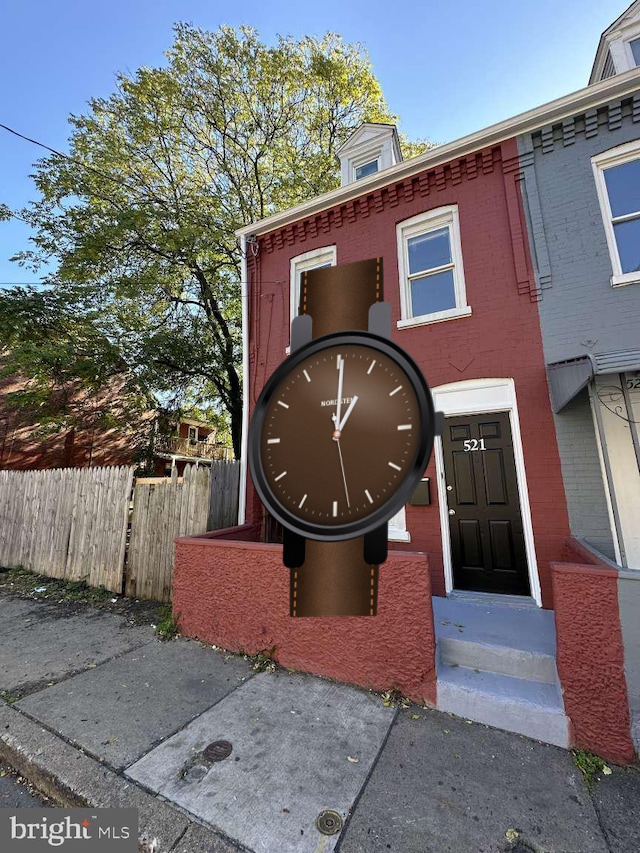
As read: 1.00.28
